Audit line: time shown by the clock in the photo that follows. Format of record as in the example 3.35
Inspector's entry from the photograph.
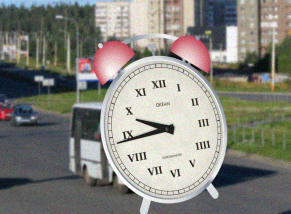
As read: 9.44
